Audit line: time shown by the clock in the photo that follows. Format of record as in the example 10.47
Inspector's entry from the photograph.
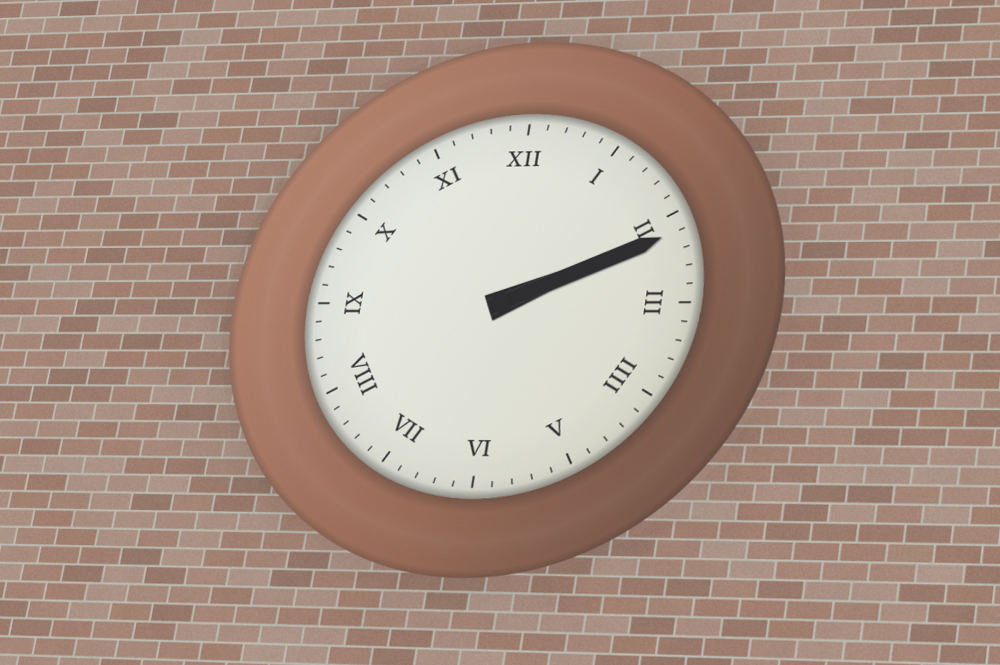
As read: 2.11
